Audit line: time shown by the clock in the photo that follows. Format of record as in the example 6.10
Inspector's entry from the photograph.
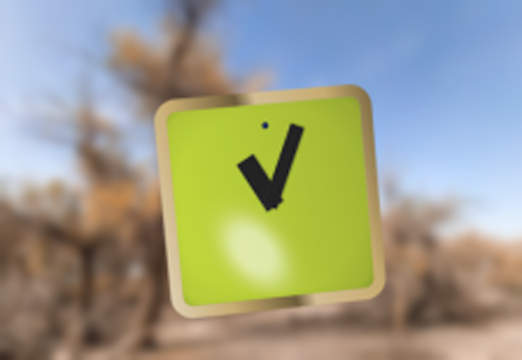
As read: 11.04
